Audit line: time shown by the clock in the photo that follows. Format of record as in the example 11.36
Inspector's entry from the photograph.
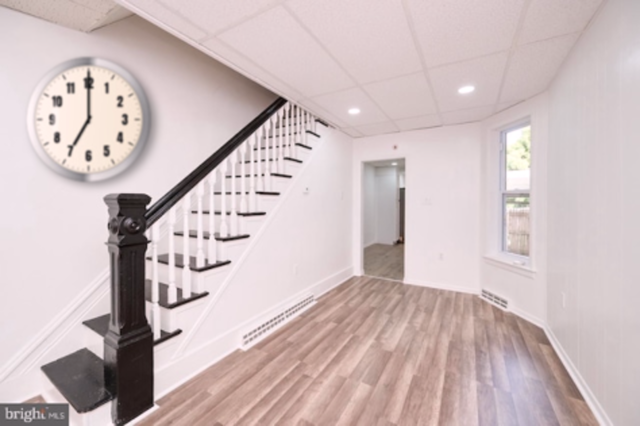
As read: 7.00
